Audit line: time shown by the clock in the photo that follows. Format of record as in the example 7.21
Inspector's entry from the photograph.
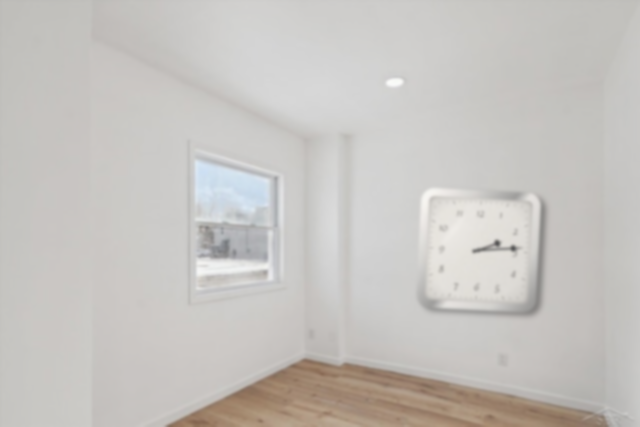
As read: 2.14
